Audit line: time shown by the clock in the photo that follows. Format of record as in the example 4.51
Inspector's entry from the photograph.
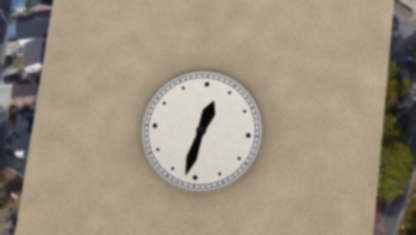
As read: 12.32
